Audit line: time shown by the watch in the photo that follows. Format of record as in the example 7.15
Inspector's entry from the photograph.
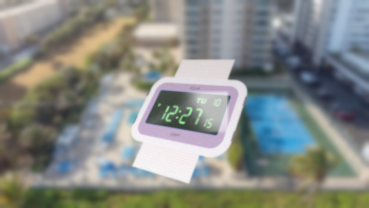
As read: 12.27
